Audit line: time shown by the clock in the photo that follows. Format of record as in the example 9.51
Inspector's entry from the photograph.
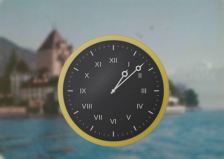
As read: 1.08
